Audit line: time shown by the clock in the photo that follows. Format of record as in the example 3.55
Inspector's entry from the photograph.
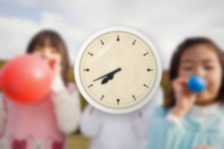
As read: 7.41
